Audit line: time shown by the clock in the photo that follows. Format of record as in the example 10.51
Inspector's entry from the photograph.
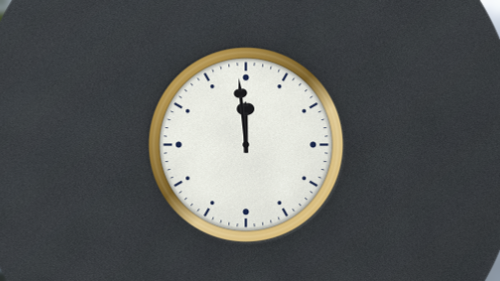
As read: 11.59
